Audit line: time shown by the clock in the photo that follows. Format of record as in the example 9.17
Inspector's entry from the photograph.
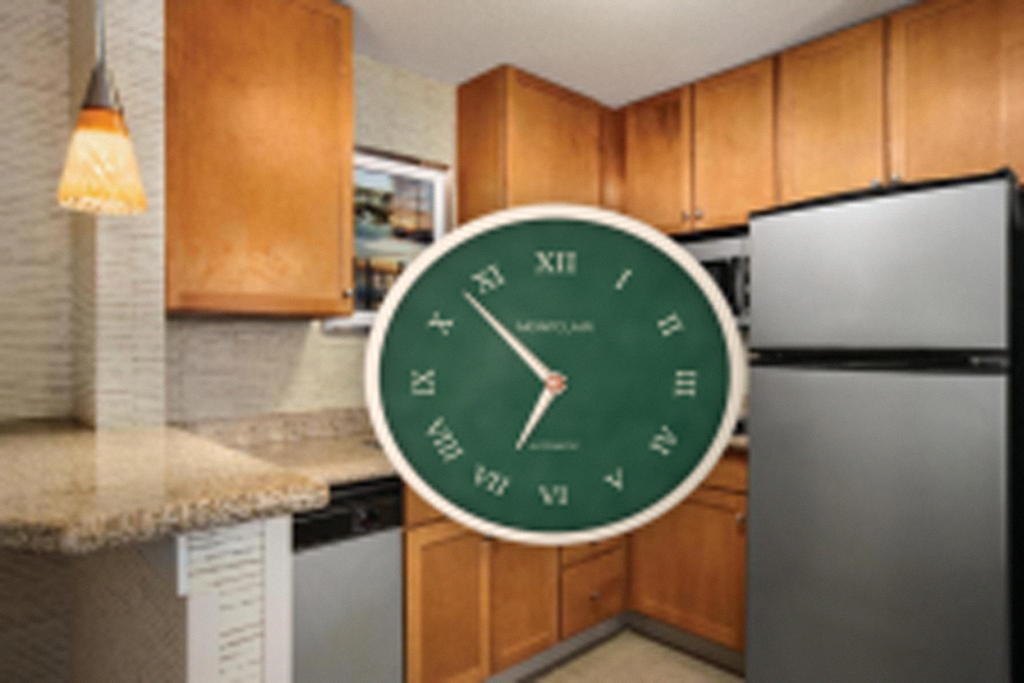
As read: 6.53
